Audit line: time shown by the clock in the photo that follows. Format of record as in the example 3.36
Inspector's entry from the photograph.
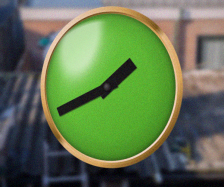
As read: 1.41
